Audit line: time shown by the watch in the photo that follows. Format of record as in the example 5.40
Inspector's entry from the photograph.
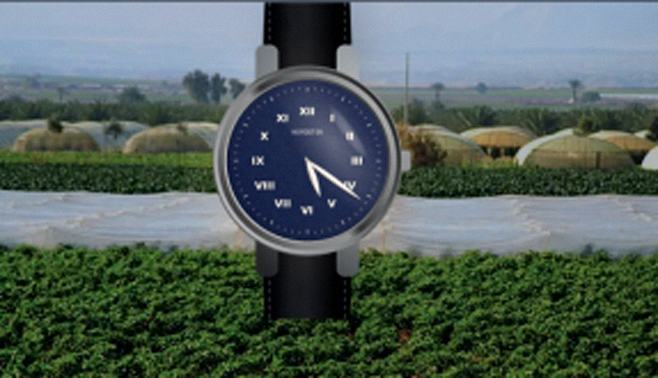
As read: 5.21
